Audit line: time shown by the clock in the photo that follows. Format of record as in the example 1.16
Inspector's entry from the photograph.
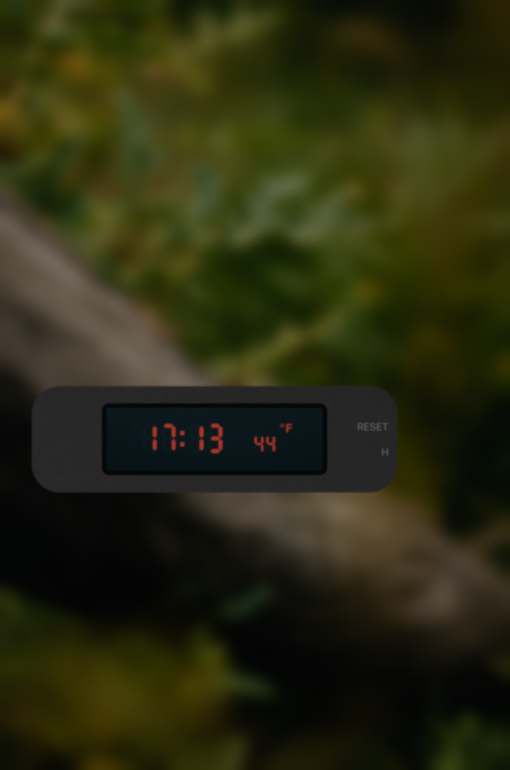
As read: 17.13
